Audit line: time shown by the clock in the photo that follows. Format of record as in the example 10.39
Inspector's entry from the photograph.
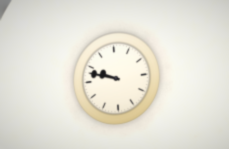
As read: 9.48
